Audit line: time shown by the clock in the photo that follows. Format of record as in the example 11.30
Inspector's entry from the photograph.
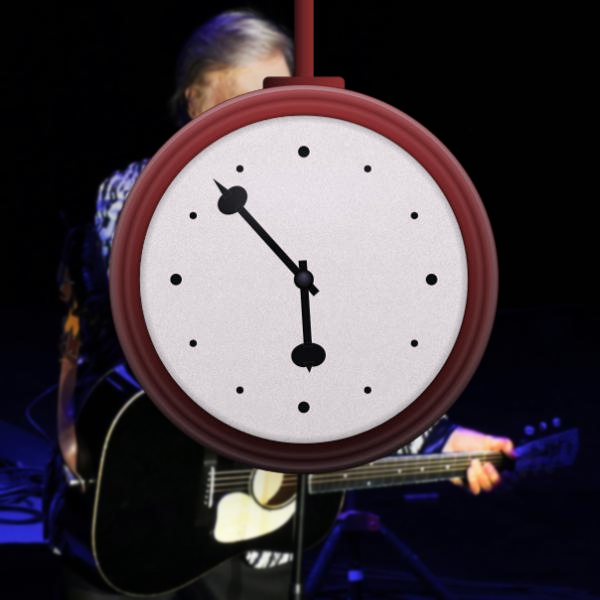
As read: 5.53
